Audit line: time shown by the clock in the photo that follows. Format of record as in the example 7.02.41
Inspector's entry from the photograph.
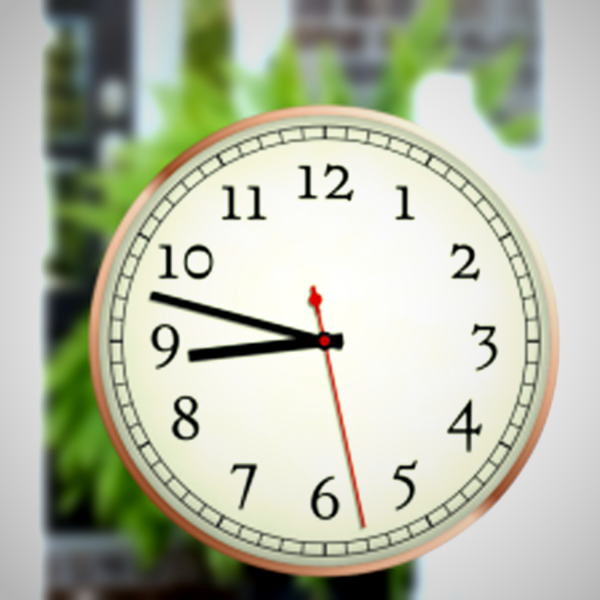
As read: 8.47.28
